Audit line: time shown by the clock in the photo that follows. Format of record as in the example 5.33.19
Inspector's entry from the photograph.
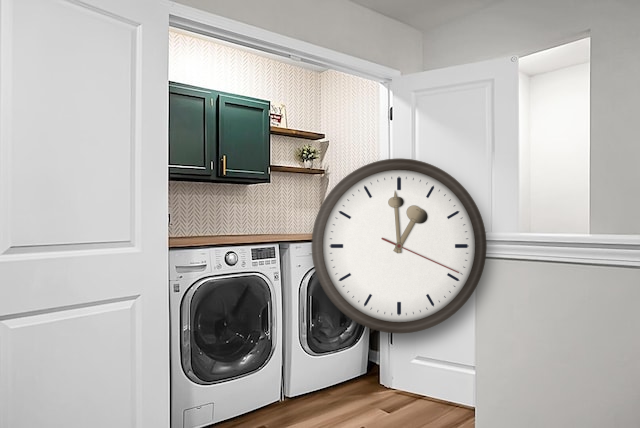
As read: 12.59.19
